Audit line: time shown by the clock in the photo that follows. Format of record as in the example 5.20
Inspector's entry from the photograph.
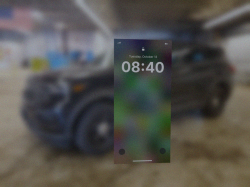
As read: 8.40
